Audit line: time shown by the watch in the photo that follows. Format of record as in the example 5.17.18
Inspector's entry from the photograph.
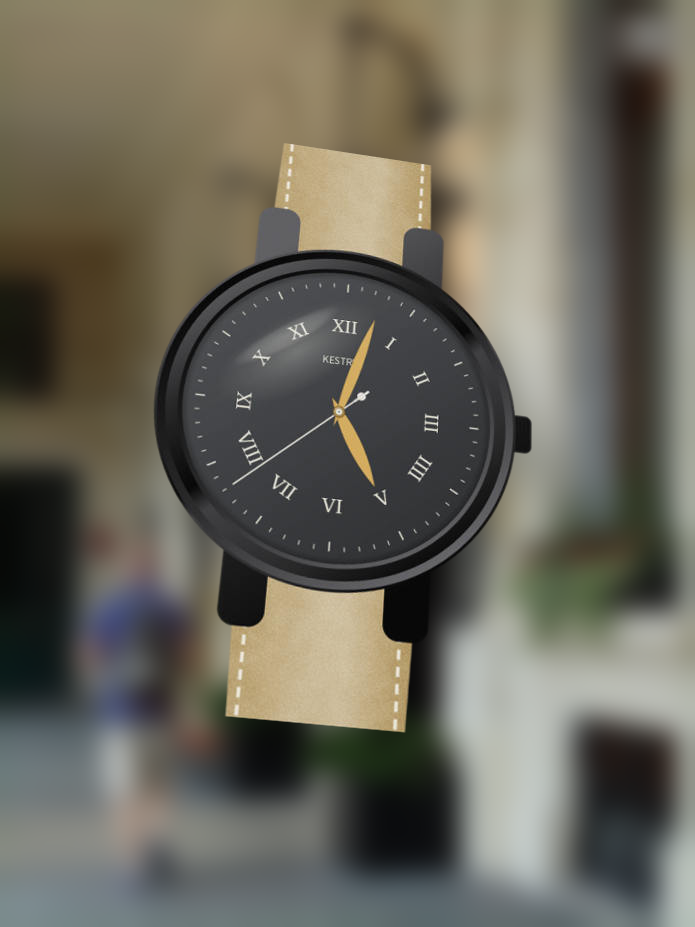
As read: 5.02.38
